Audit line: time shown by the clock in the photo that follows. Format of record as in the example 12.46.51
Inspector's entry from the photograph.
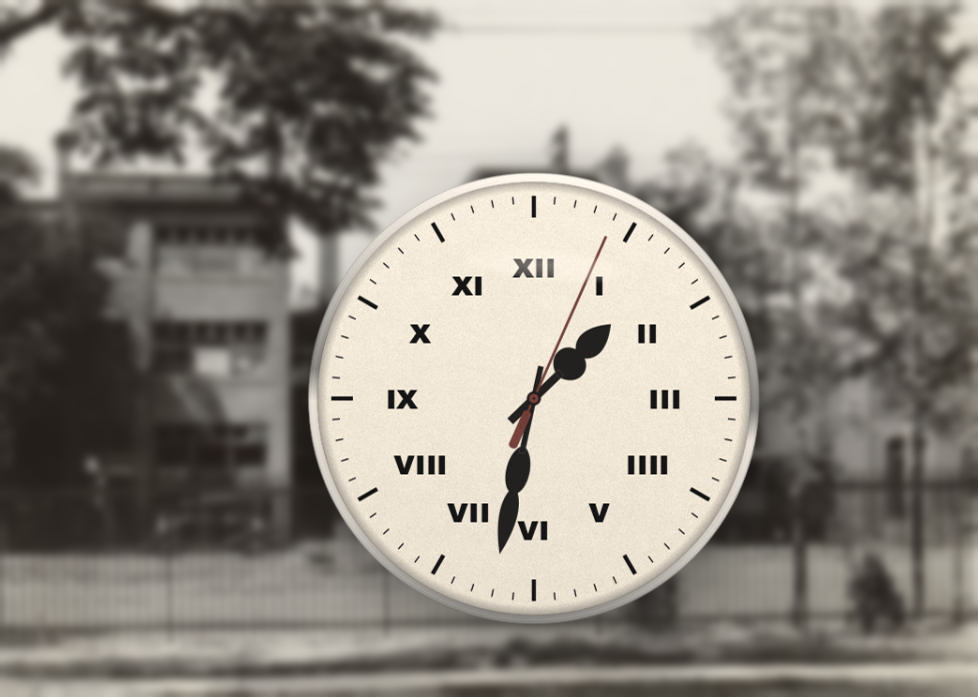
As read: 1.32.04
